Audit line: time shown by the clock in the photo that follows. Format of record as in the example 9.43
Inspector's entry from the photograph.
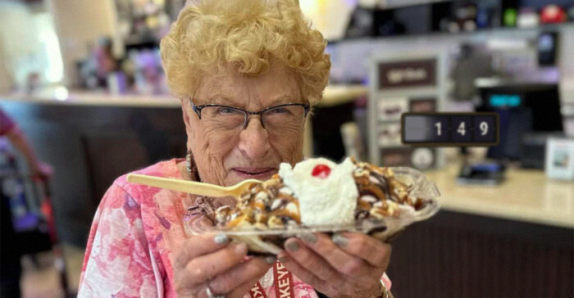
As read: 1.49
